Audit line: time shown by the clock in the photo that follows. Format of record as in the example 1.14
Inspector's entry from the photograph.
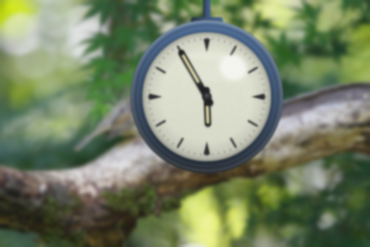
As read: 5.55
